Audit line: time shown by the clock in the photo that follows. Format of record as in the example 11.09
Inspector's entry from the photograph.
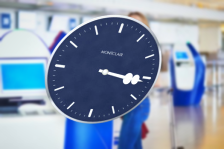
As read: 3.16
